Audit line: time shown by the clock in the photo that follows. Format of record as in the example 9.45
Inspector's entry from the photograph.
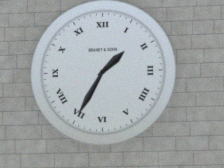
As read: 1.35
